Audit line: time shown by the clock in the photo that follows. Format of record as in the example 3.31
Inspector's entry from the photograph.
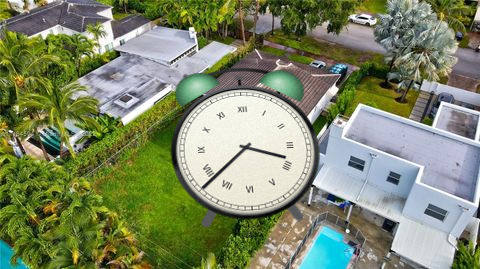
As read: 3.38
